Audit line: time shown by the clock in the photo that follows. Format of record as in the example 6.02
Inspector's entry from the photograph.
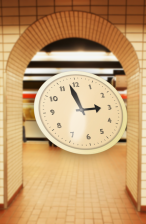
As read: 2.58
